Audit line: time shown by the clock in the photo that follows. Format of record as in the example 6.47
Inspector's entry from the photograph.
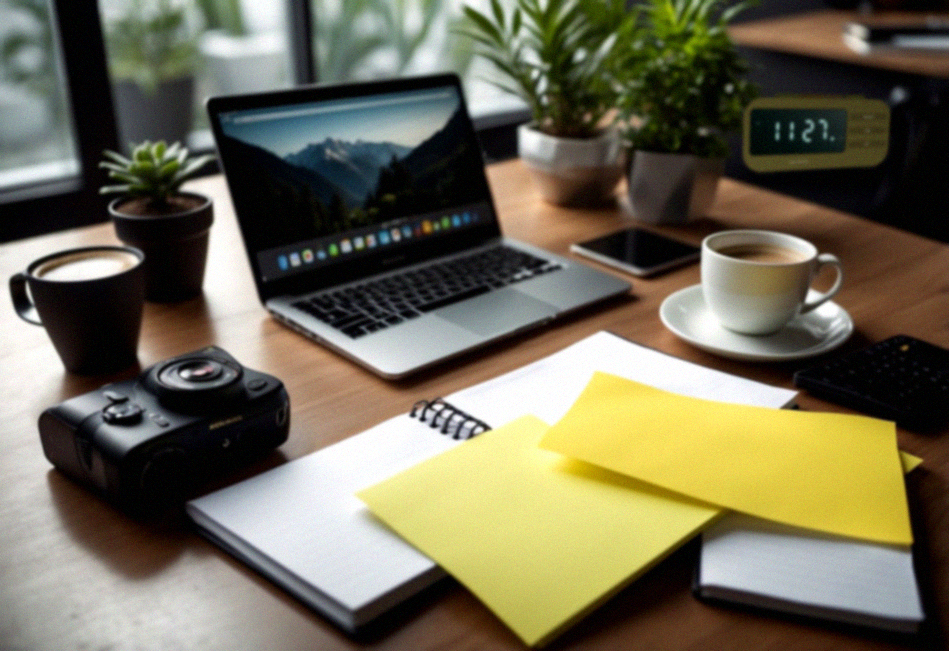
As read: 11.27
